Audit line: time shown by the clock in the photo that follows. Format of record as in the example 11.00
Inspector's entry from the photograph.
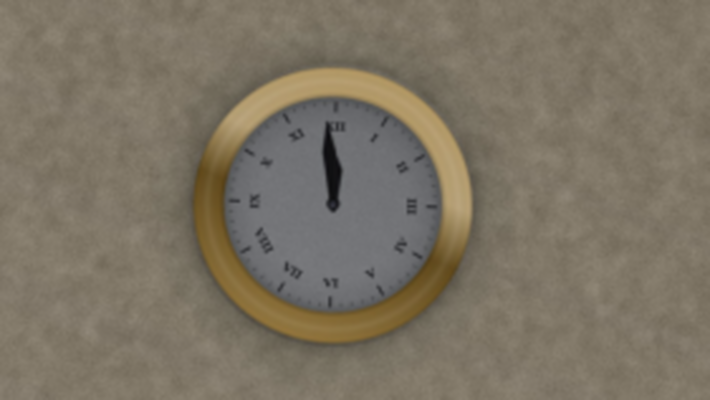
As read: 11.59
